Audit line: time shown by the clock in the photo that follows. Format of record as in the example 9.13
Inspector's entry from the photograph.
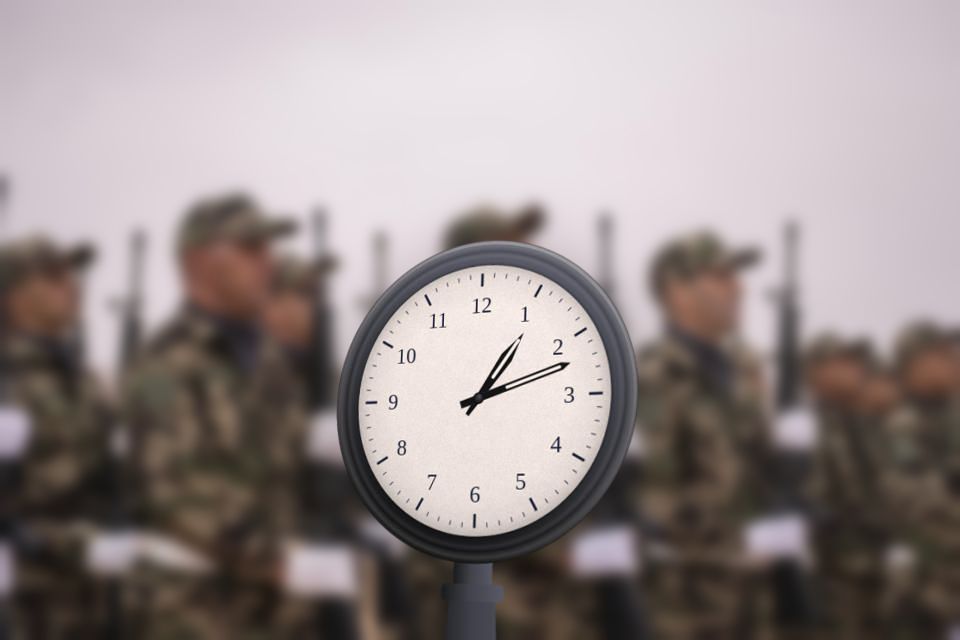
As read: 1.12
